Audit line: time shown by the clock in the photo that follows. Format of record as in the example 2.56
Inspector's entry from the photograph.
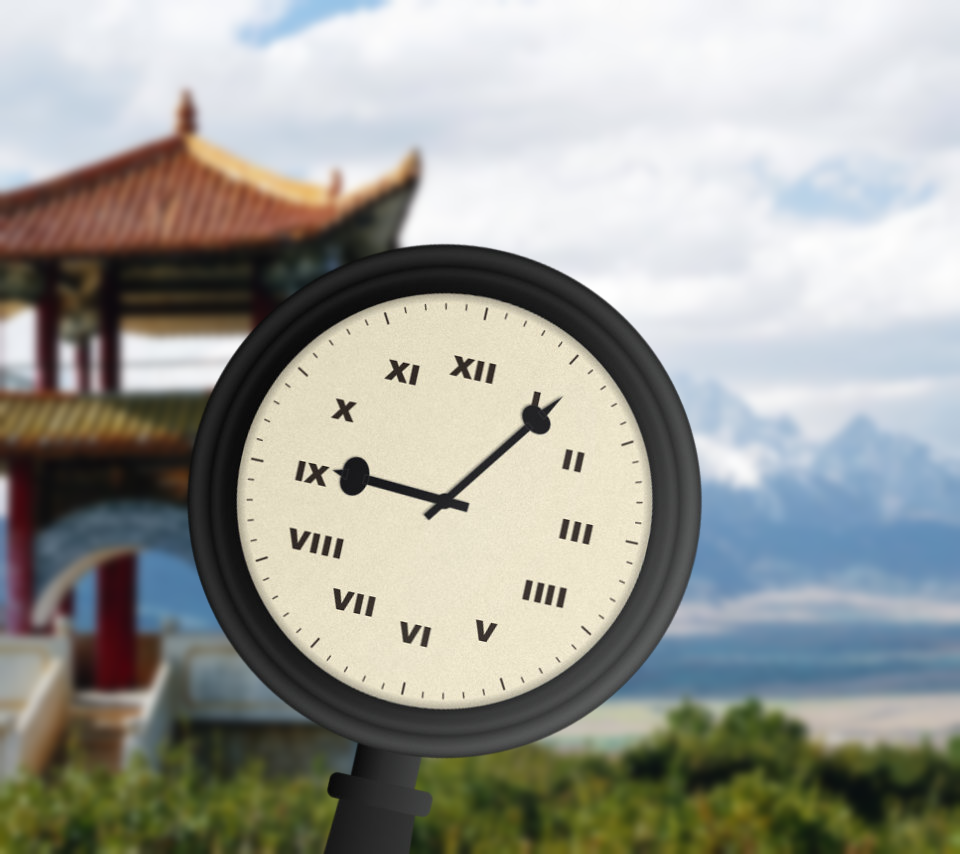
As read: 9.06
